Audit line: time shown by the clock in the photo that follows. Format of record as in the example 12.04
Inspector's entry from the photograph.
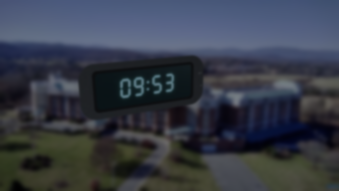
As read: 9.53
